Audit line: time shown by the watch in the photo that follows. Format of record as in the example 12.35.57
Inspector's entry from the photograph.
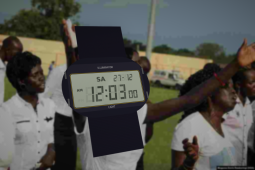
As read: 12.03.00
